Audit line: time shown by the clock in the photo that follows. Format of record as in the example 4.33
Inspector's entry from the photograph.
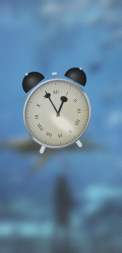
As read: 12.56
